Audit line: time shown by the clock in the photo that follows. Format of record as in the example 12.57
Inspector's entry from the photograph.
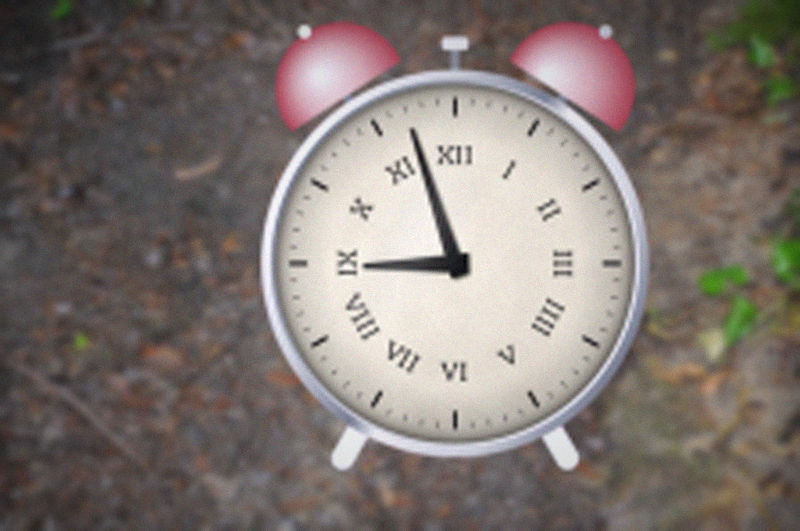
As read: 8.57
